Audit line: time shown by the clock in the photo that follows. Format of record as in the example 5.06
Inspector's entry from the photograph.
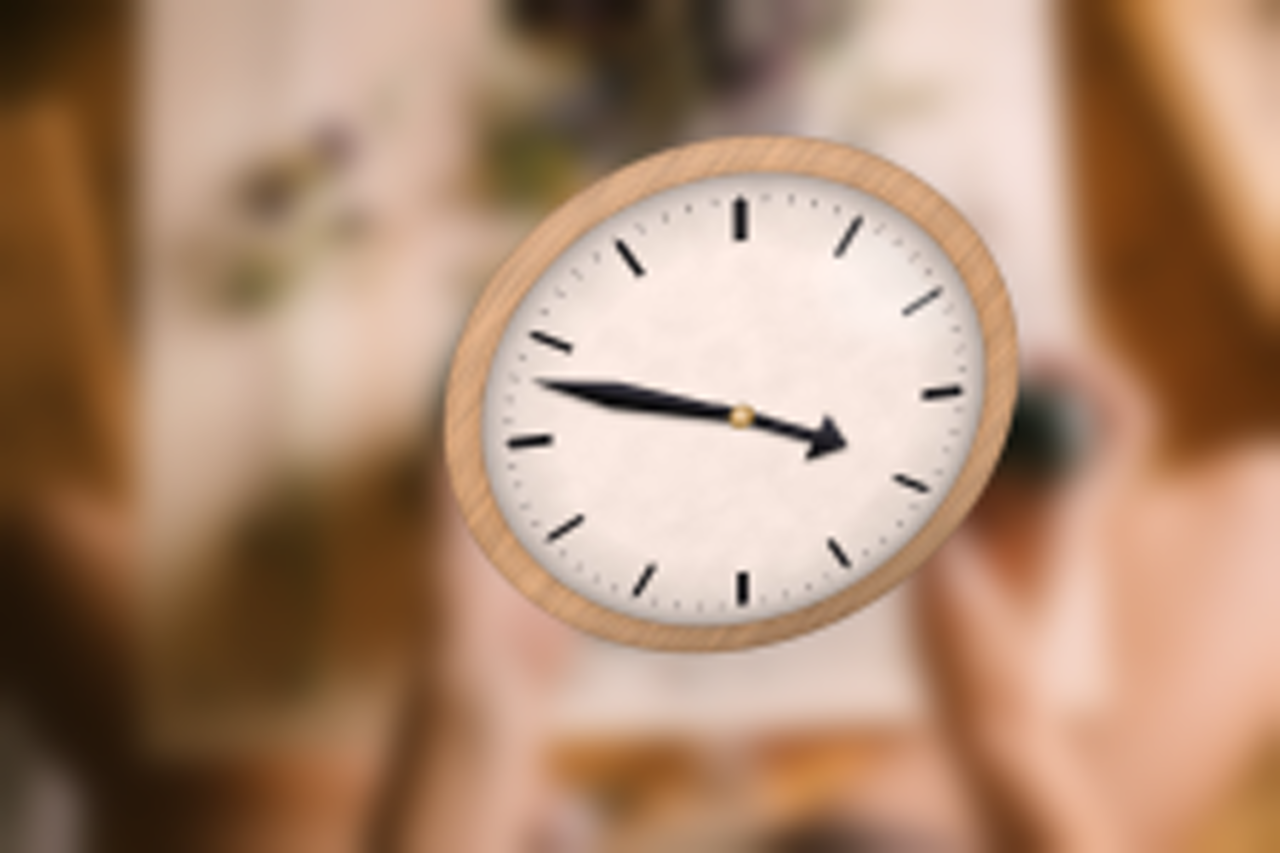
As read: 3.48
